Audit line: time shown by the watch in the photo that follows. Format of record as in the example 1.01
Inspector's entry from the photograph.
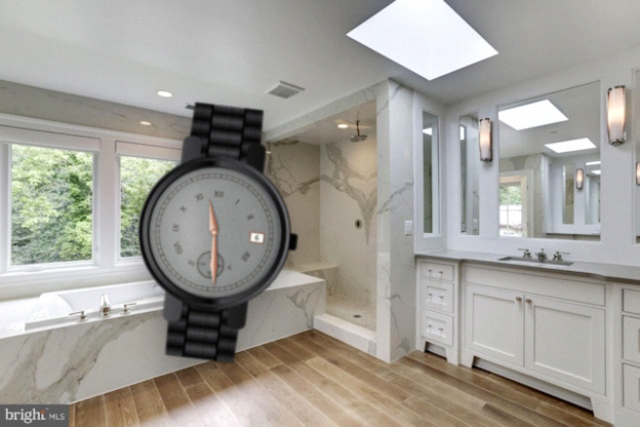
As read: 11.29
